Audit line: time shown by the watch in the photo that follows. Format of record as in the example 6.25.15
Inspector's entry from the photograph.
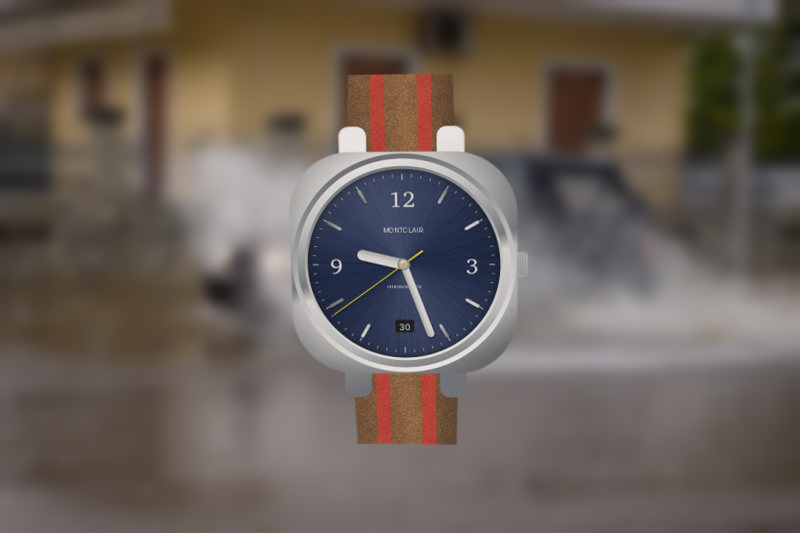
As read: 9.26.39
